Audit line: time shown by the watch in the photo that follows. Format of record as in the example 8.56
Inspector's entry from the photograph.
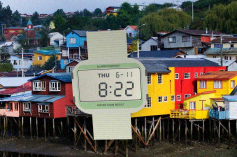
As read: 8.22
